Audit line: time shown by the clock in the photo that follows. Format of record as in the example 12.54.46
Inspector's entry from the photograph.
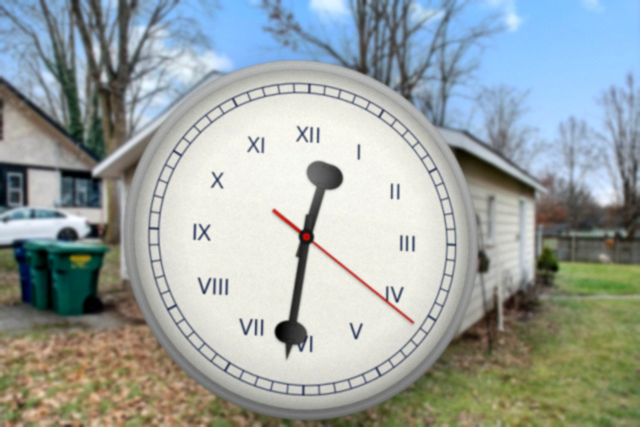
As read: 12.31.21
